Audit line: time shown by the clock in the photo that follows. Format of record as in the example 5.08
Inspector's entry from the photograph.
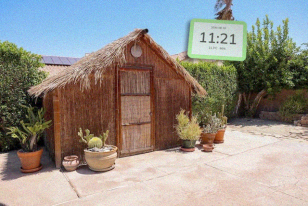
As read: 11.21
